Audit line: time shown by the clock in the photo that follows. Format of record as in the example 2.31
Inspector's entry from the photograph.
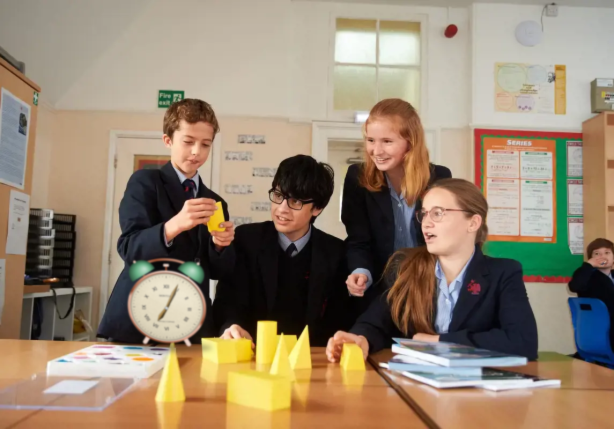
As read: 7.04
